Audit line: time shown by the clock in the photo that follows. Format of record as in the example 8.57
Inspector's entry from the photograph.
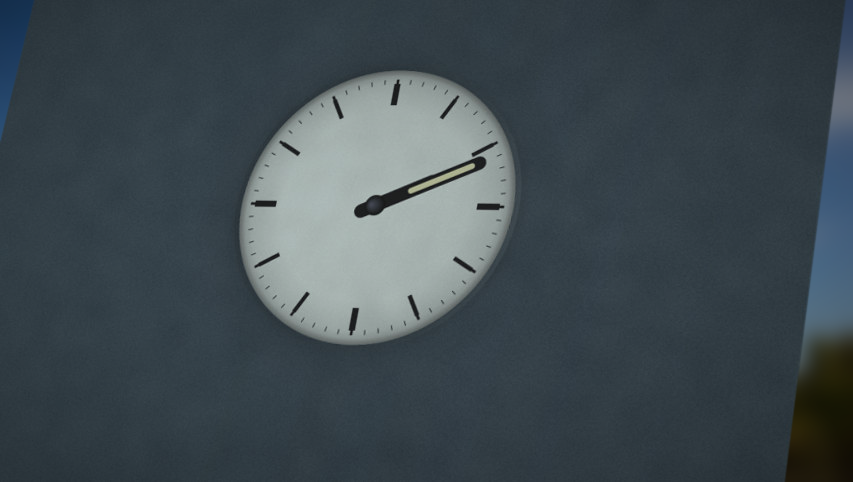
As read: 2.11
